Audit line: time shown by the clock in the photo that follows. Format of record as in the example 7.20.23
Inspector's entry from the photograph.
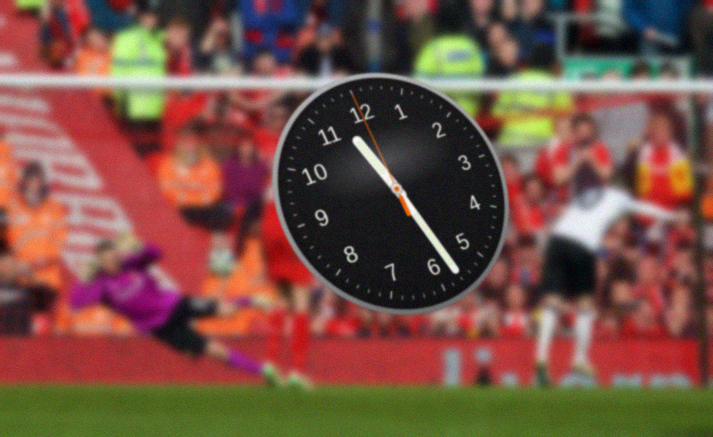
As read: 11.28.00
